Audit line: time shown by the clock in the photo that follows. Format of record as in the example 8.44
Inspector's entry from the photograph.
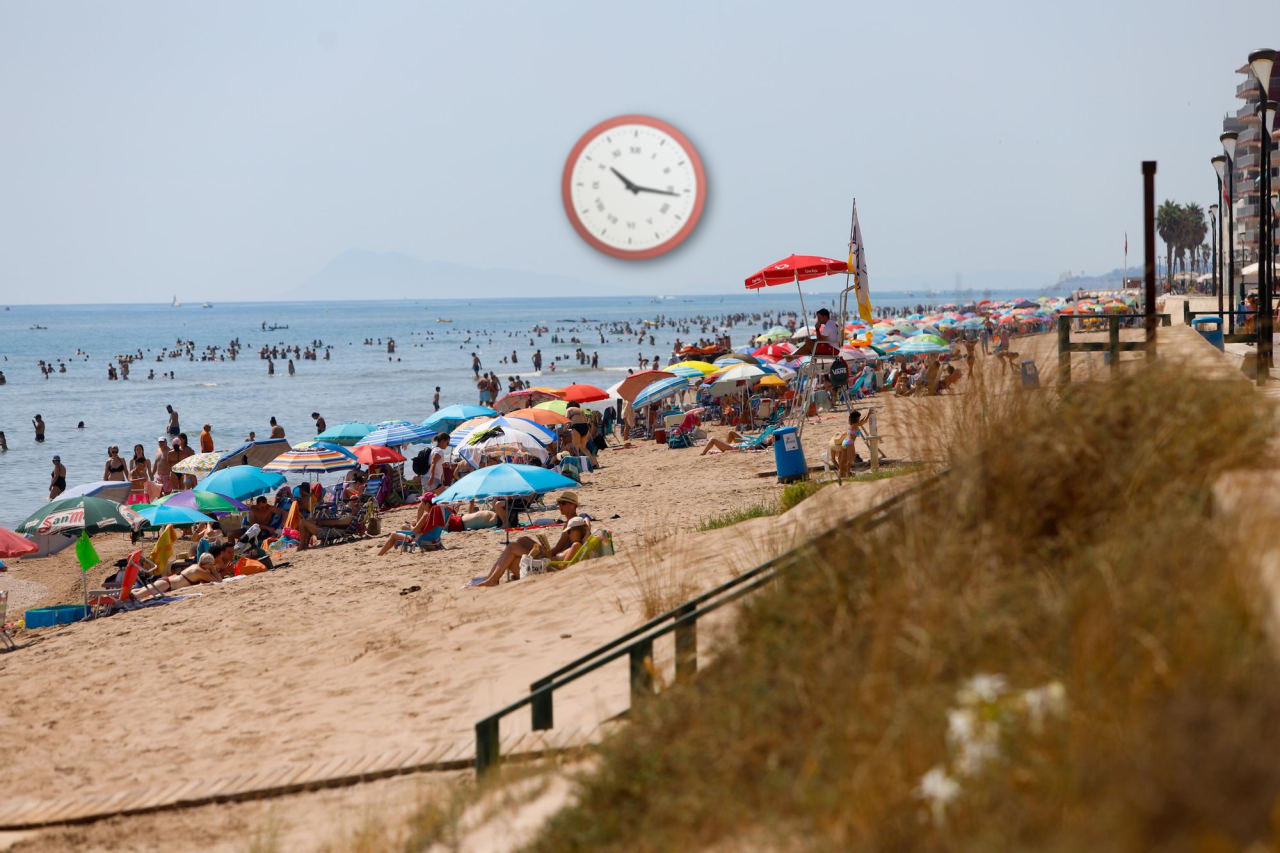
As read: 10.16
